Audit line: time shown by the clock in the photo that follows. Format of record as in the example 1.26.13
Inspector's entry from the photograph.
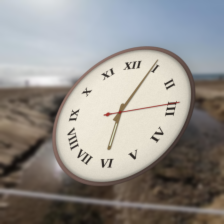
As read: 6.04.14
